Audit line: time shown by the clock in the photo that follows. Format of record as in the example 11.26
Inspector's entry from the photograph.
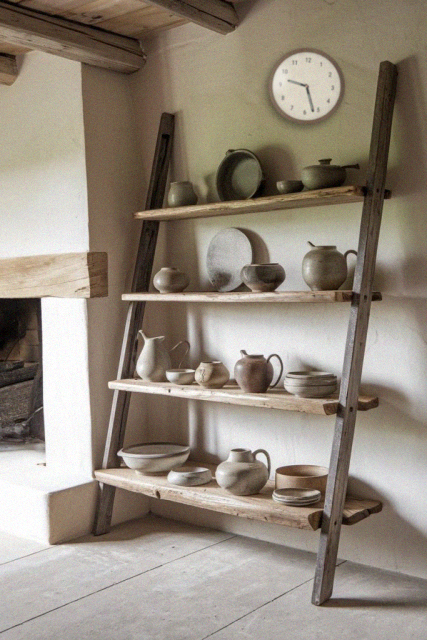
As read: 9.27
